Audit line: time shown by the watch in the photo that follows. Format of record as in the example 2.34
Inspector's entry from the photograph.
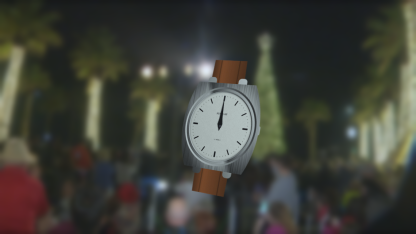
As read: 12.00
